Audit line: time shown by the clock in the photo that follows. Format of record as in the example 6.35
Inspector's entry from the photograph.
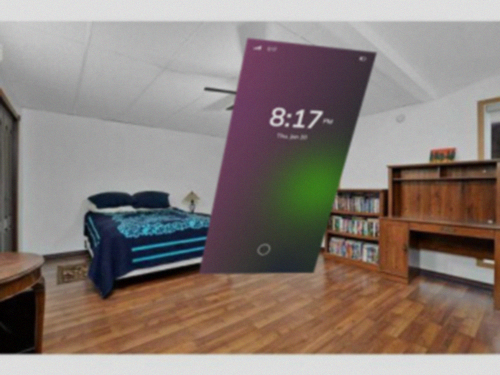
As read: 8.17
